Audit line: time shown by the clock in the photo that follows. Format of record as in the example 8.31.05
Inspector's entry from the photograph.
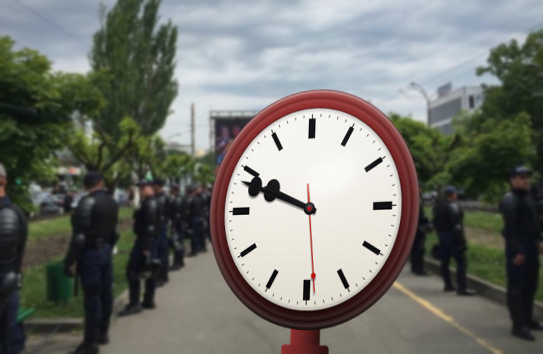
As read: 9.48.29
